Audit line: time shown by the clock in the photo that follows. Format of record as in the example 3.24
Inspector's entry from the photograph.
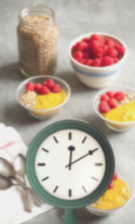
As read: 12.10
